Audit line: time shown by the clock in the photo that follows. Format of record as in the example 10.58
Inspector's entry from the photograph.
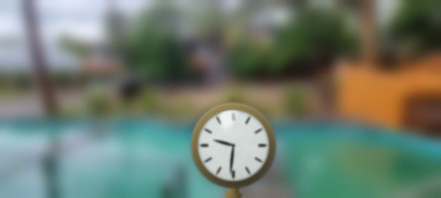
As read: 9.31
